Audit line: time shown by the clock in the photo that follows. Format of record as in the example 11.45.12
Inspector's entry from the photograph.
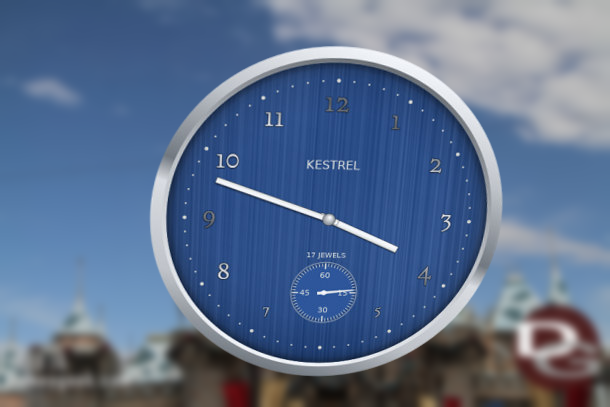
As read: 3.48.14
